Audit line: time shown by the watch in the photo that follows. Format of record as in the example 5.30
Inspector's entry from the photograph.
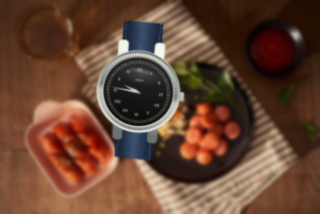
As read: 9.46
